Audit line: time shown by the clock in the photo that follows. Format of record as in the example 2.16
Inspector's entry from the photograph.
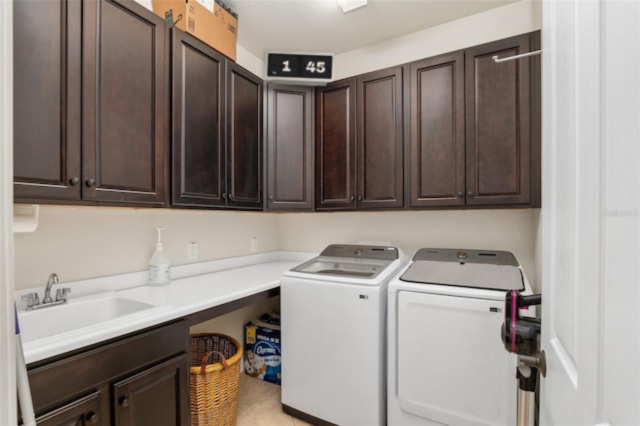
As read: 1.45
